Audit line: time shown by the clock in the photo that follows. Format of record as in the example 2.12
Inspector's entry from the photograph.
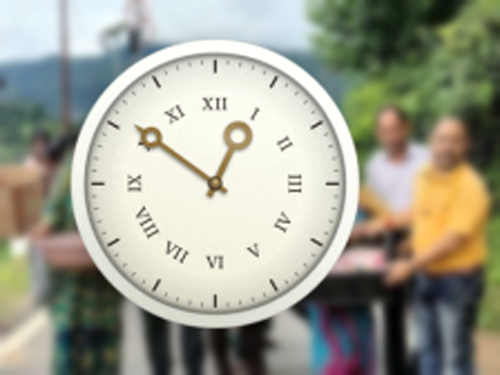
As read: 12.51
